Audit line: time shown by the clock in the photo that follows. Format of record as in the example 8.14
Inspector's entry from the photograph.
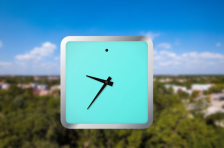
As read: 9.36
